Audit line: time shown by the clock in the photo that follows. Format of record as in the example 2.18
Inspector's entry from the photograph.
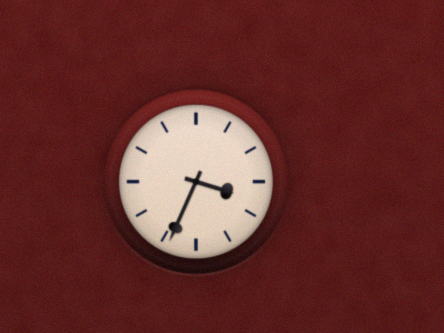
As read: 3.34
